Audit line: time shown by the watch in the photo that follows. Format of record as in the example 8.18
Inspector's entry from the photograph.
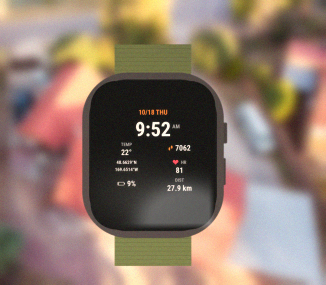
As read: 9.52
